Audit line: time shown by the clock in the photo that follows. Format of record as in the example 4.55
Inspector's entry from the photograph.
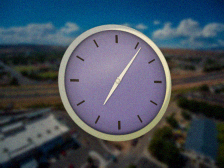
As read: 7.06
